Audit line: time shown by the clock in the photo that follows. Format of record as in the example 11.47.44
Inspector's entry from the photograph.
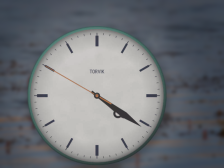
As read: 4.20.50
